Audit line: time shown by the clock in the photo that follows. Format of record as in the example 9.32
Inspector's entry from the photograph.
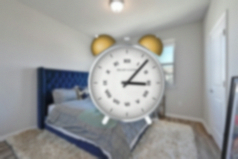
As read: 3.07
